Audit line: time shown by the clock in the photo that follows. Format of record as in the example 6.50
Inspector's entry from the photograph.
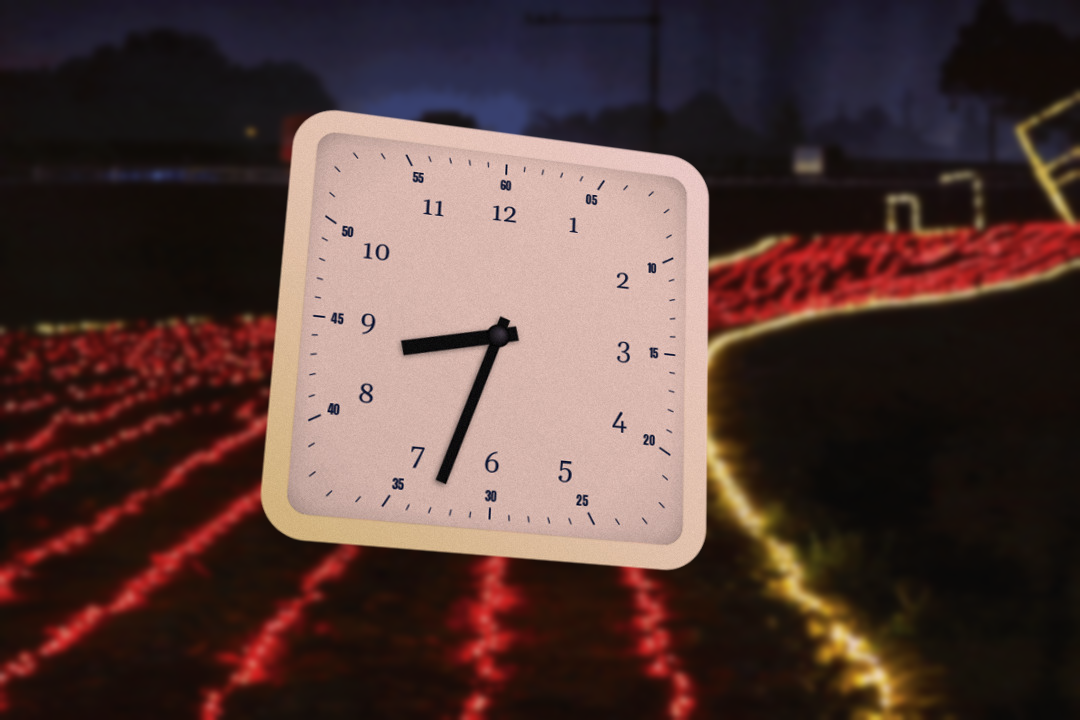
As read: 8.33
